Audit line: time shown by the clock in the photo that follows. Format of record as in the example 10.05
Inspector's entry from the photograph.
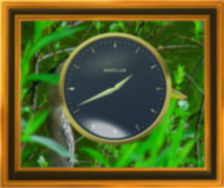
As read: 1.41
